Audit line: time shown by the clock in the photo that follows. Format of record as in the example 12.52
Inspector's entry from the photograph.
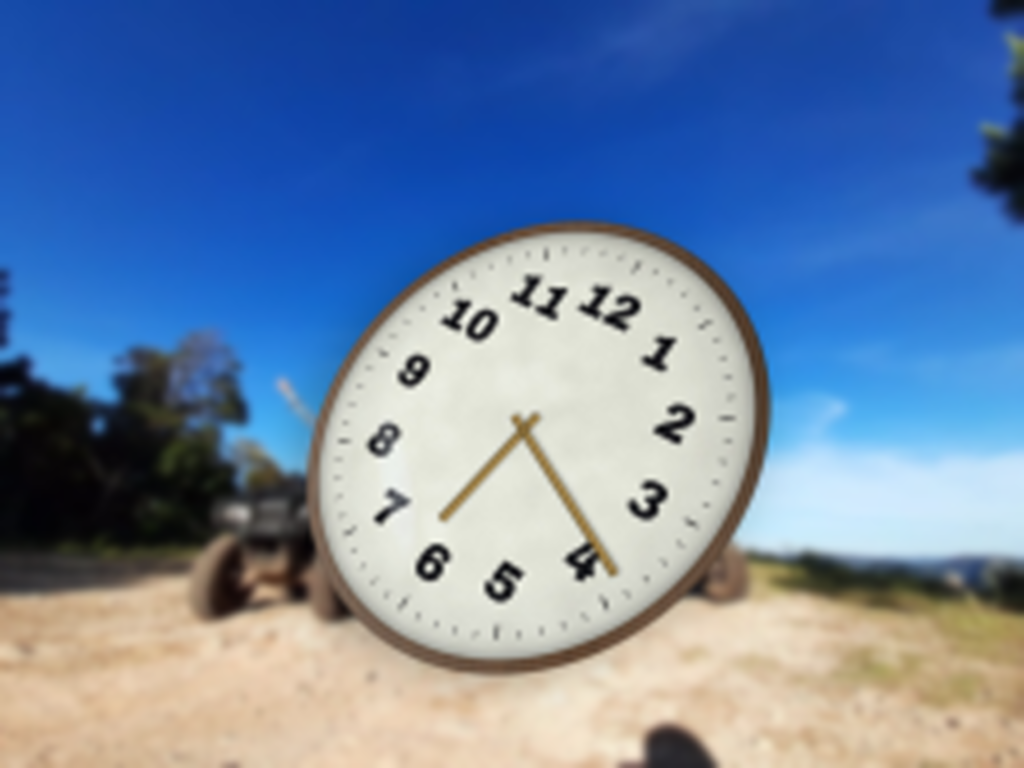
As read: 6.19
